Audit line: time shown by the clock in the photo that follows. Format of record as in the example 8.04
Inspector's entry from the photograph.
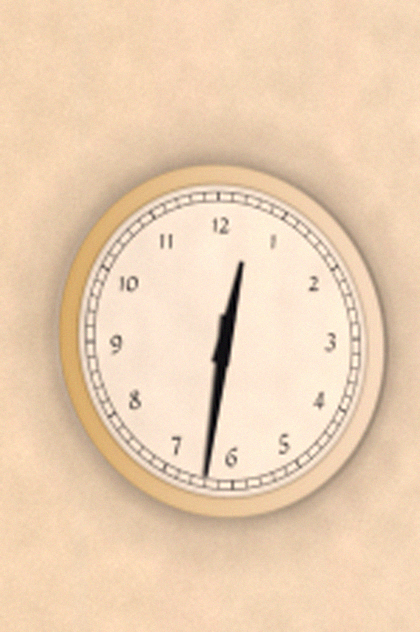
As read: 12.32
